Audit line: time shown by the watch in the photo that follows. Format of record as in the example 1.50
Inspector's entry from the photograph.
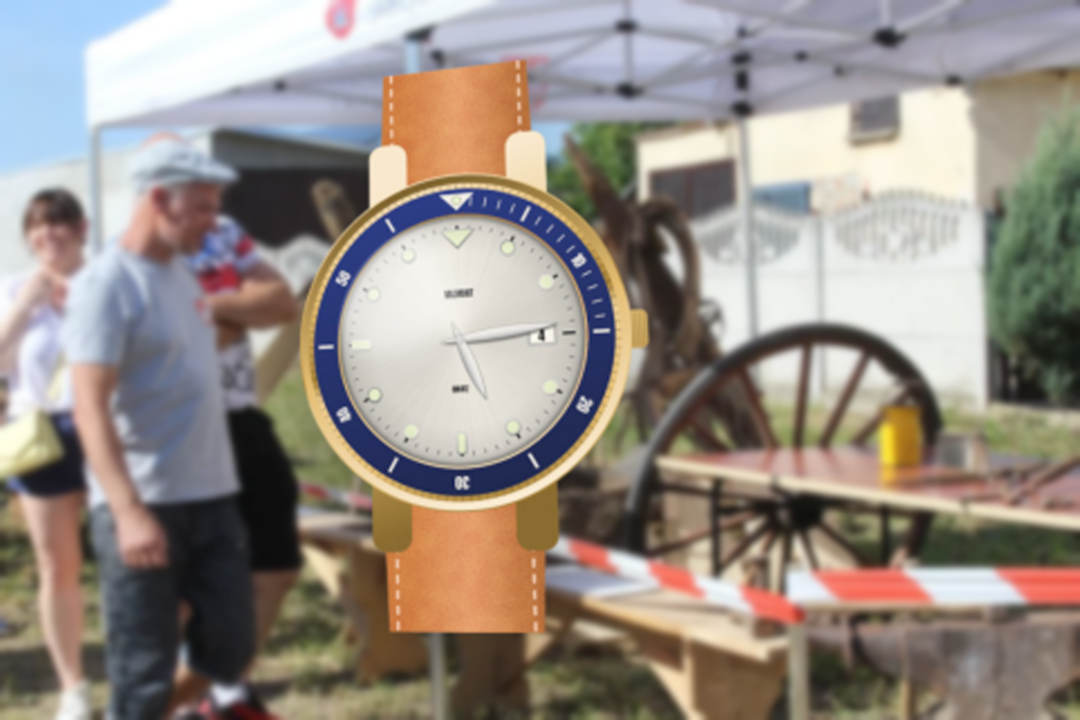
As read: 5.14
